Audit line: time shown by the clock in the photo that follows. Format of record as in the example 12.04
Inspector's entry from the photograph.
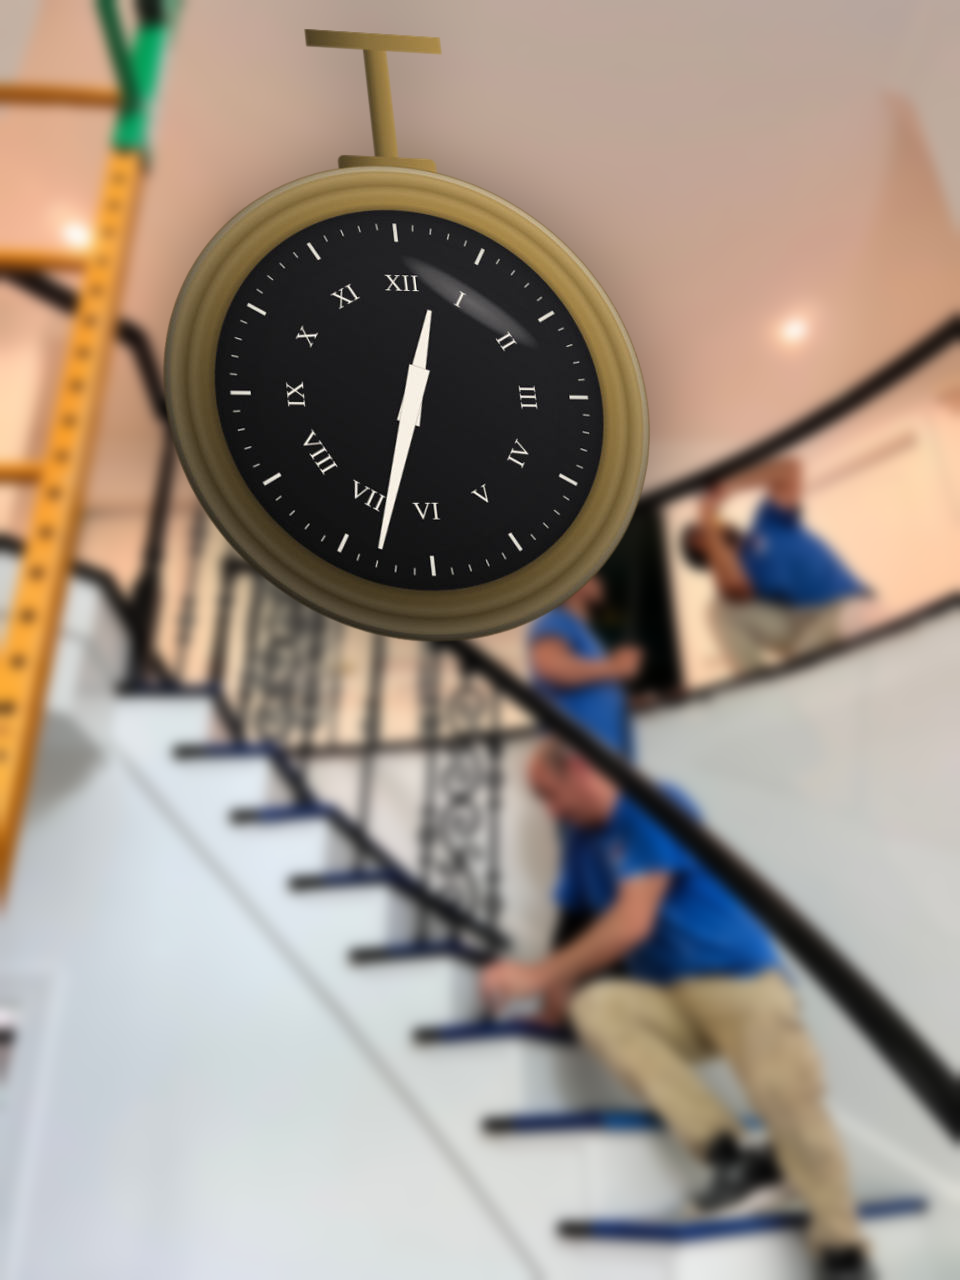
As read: 12.33
